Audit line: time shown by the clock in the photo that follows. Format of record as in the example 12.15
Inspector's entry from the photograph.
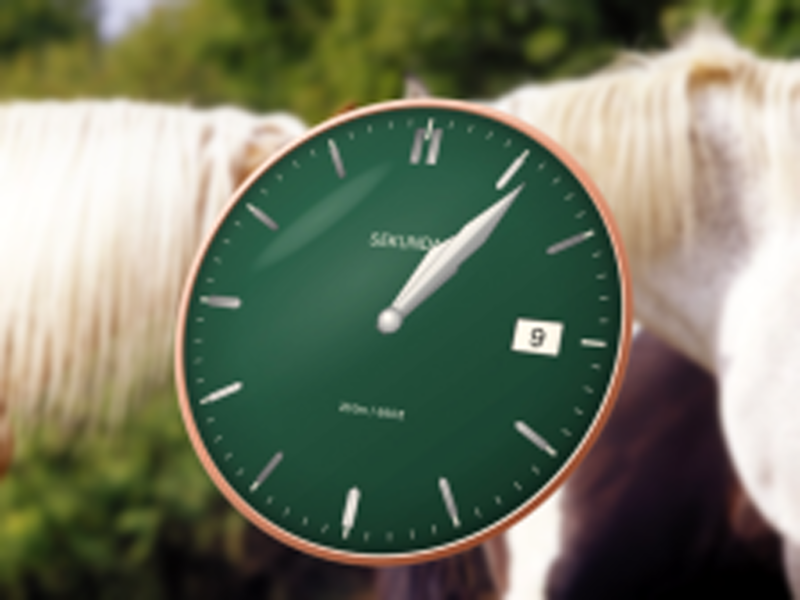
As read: 1.06
